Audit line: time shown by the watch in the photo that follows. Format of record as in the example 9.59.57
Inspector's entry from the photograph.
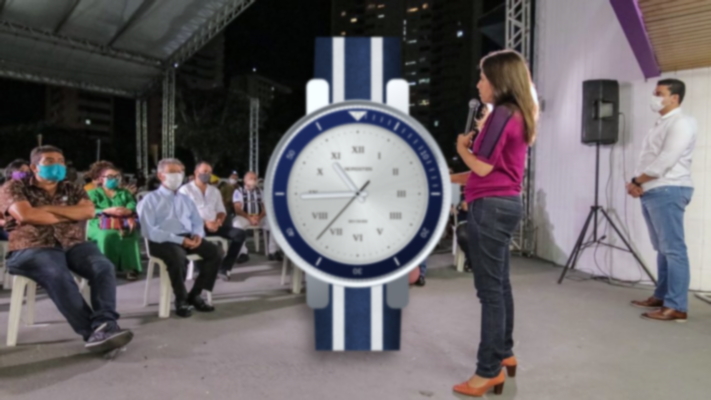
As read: 10.44.37
